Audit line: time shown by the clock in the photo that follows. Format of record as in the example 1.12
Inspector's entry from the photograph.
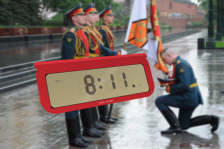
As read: 8.11
